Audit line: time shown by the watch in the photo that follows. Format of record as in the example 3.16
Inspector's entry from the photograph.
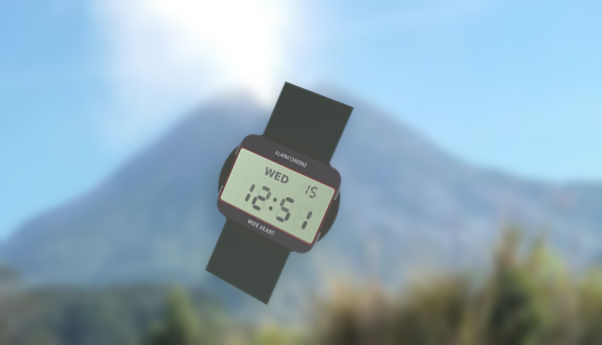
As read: 12.51
